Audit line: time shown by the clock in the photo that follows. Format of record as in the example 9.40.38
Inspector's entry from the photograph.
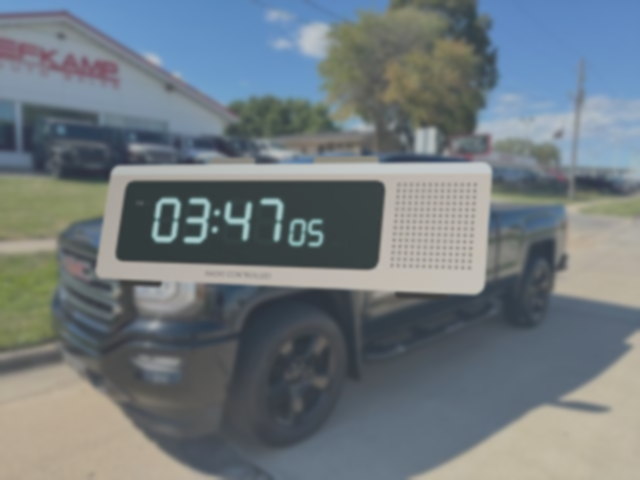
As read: 3.47.05
